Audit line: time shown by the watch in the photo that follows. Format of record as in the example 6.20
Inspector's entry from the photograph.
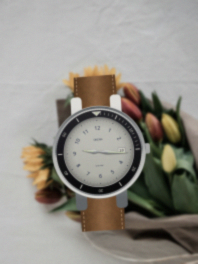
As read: 9.16
